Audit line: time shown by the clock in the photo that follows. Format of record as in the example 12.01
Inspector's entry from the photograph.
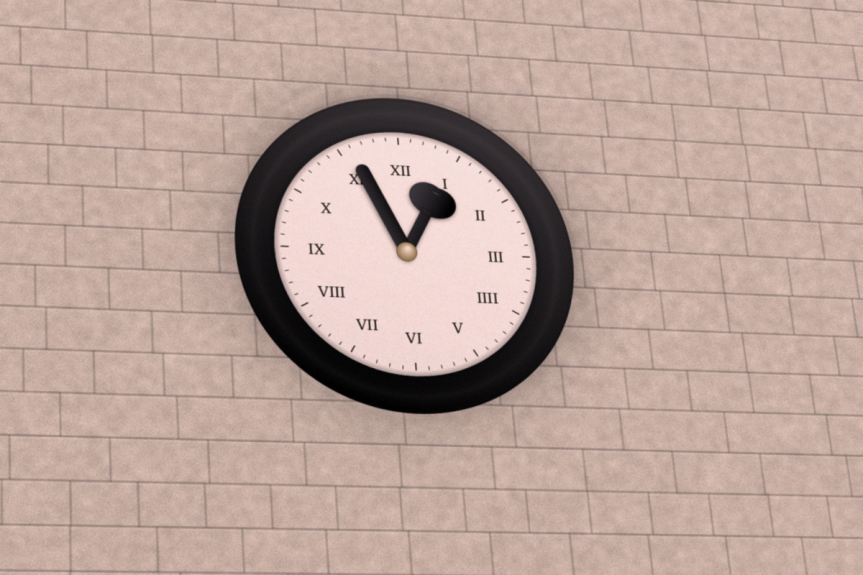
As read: 12.56
